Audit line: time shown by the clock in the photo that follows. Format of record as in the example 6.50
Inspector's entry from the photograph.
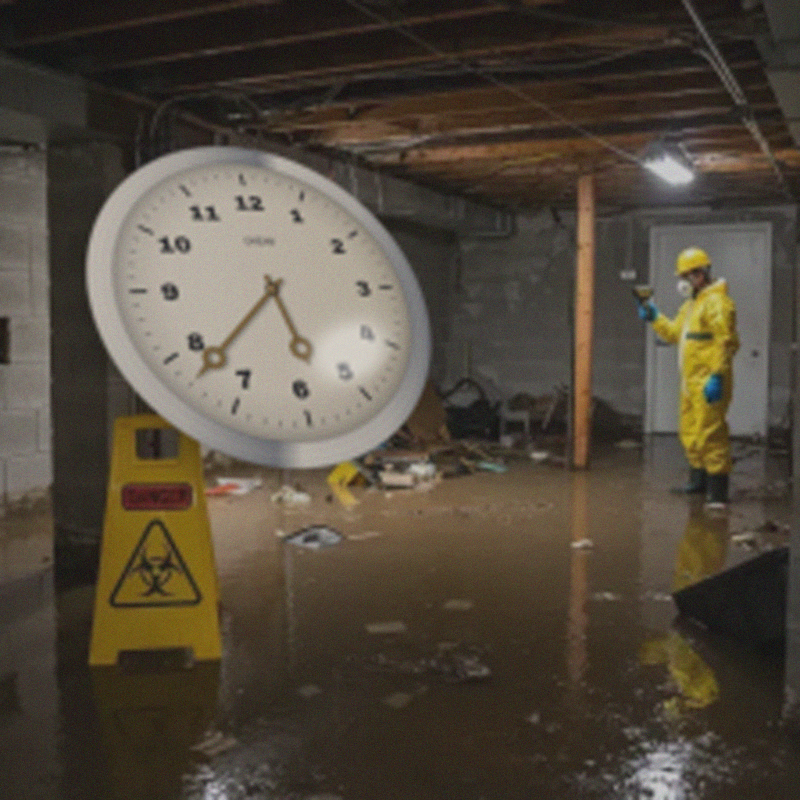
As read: 5.38
